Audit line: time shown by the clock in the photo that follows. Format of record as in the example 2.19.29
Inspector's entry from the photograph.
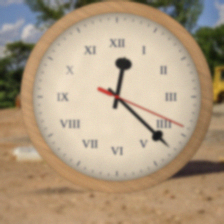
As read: 12.22.19
